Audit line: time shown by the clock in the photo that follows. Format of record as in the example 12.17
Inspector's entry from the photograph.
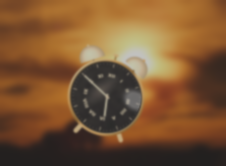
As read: 5.50
